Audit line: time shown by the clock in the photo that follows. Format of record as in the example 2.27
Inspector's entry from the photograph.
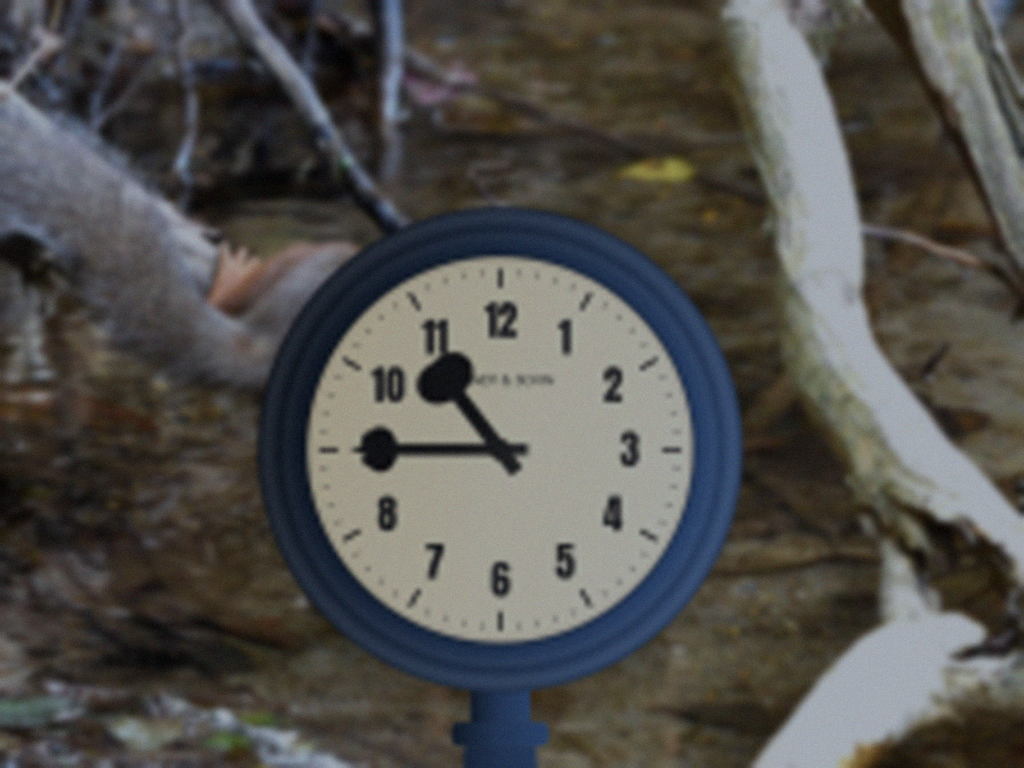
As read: 10.45
